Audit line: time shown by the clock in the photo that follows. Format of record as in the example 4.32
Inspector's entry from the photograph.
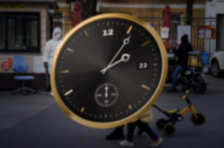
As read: 2.06
